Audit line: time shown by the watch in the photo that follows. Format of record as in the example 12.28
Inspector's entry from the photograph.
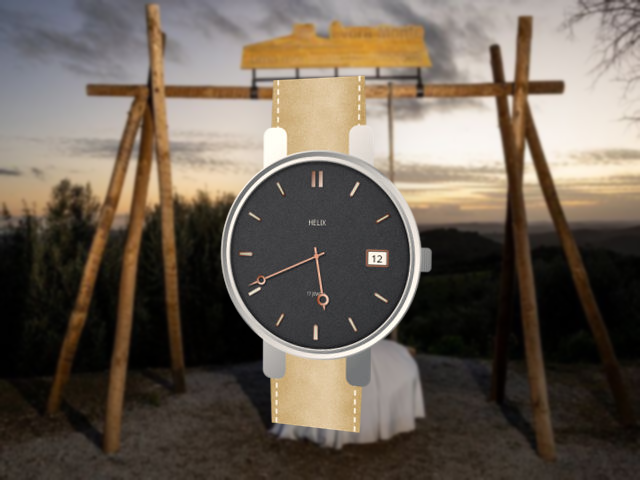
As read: 5.41
